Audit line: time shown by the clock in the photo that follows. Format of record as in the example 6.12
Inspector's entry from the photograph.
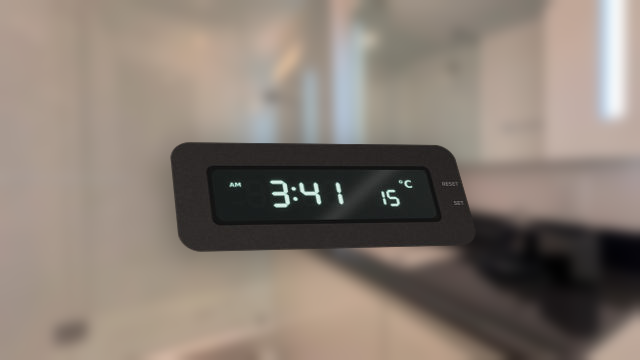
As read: 3.41
